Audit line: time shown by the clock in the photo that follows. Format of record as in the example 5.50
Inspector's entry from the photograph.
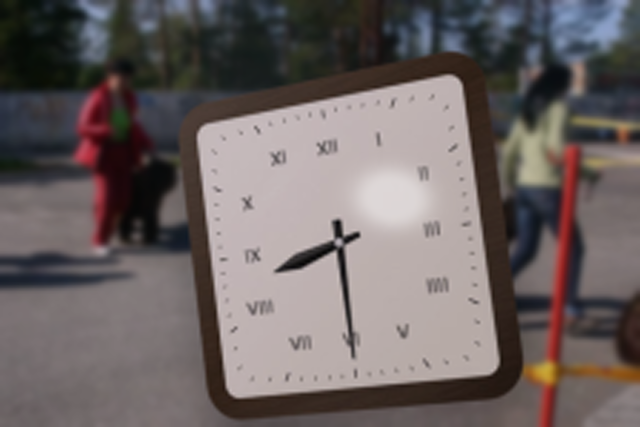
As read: 8.30
